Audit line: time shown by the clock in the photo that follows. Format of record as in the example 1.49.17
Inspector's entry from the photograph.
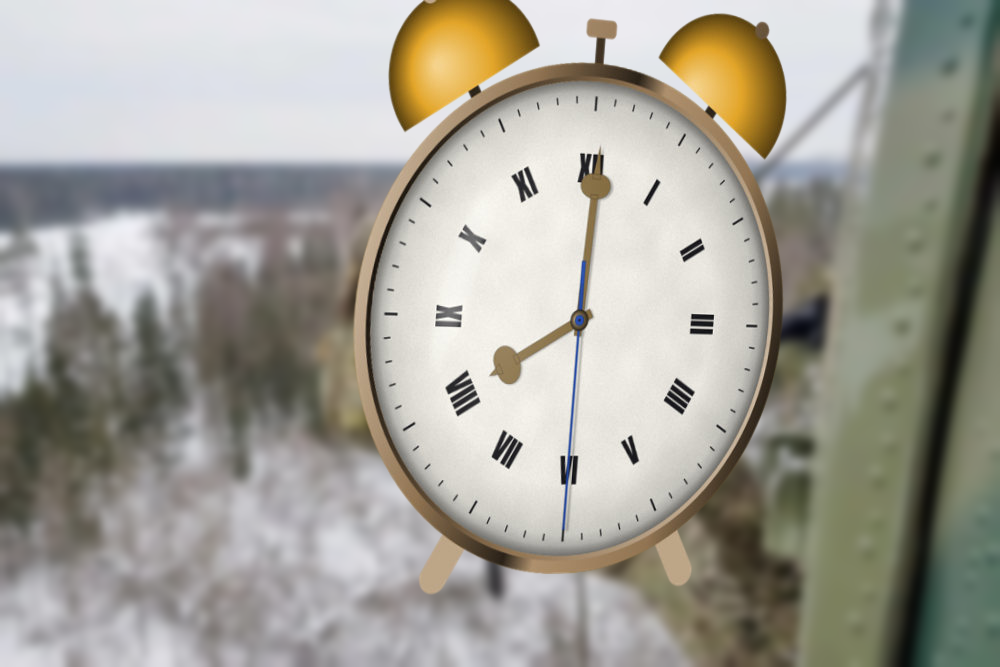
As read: 8.00.30
